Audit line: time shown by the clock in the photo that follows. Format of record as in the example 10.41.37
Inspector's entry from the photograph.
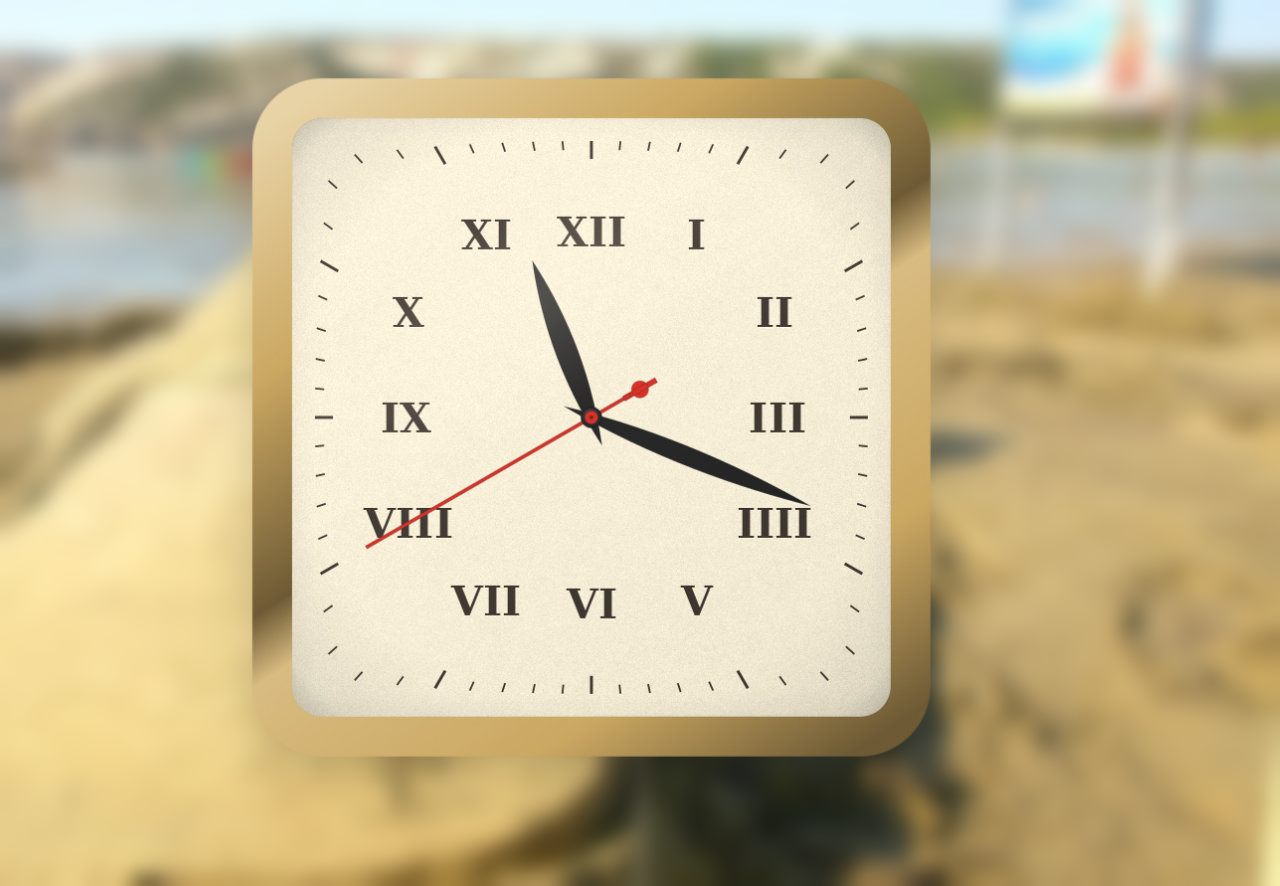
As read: 11.18.40
